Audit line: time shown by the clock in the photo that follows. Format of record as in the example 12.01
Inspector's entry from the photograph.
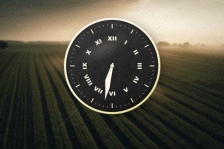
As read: 6.32
